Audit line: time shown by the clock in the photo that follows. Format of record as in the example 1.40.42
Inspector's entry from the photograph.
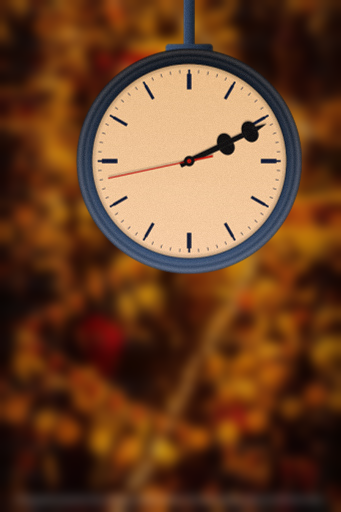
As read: 2.10.43
